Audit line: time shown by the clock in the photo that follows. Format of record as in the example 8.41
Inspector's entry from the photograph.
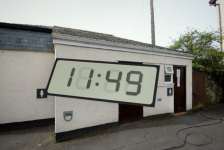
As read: 11.49
